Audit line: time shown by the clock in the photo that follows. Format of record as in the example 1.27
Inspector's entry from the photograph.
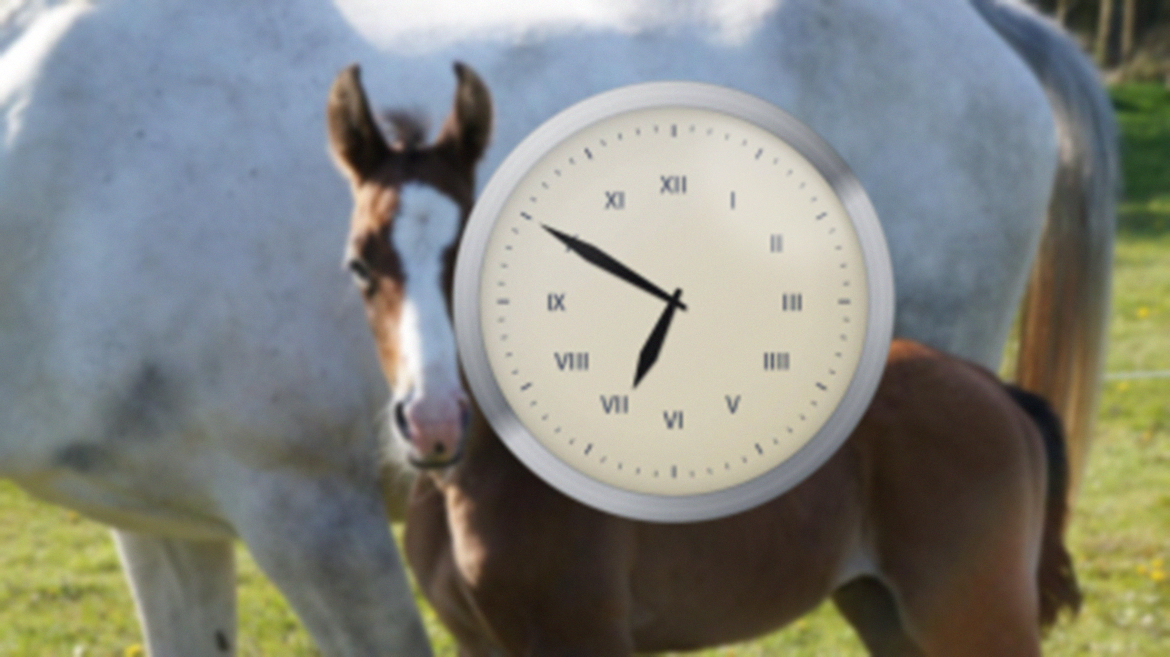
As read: 6.50
